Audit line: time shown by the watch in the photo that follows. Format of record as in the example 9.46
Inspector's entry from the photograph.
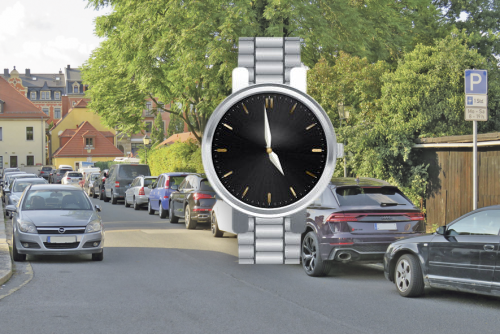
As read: 4.59
